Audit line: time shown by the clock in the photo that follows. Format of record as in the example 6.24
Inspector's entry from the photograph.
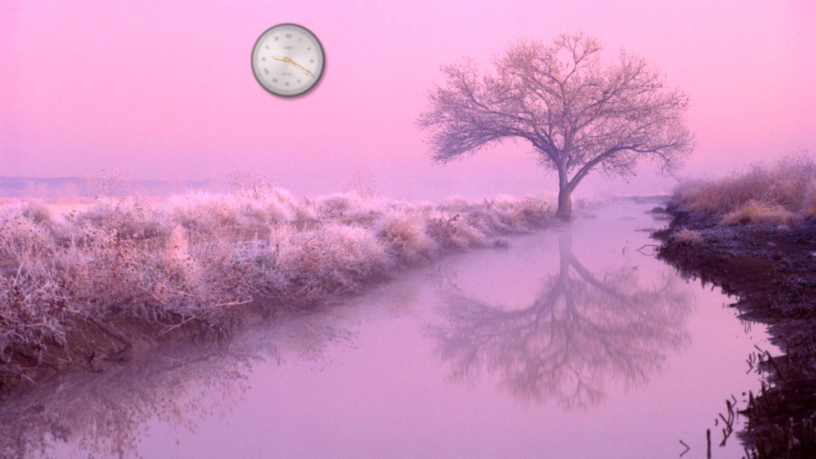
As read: 9.20
